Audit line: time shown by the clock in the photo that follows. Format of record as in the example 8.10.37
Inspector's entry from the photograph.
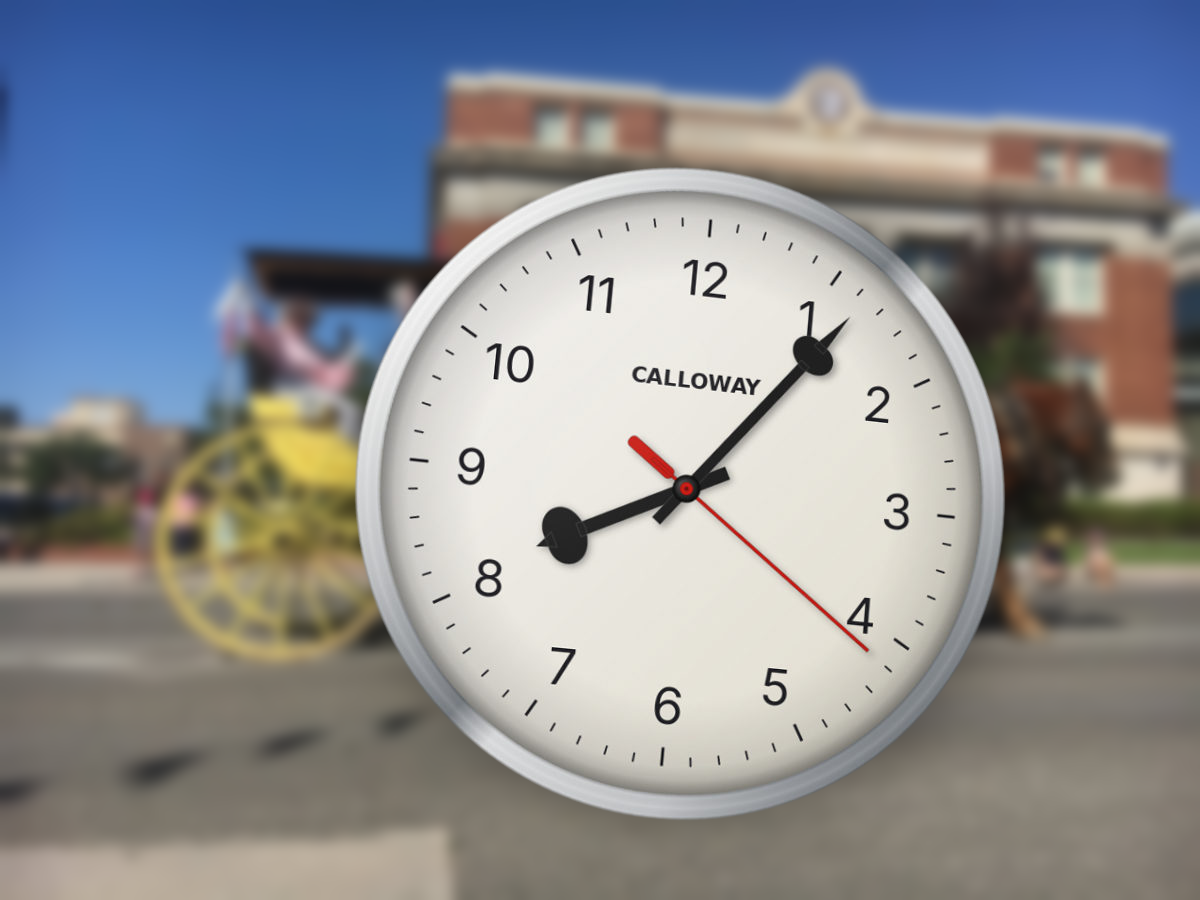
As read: 8.06.21
